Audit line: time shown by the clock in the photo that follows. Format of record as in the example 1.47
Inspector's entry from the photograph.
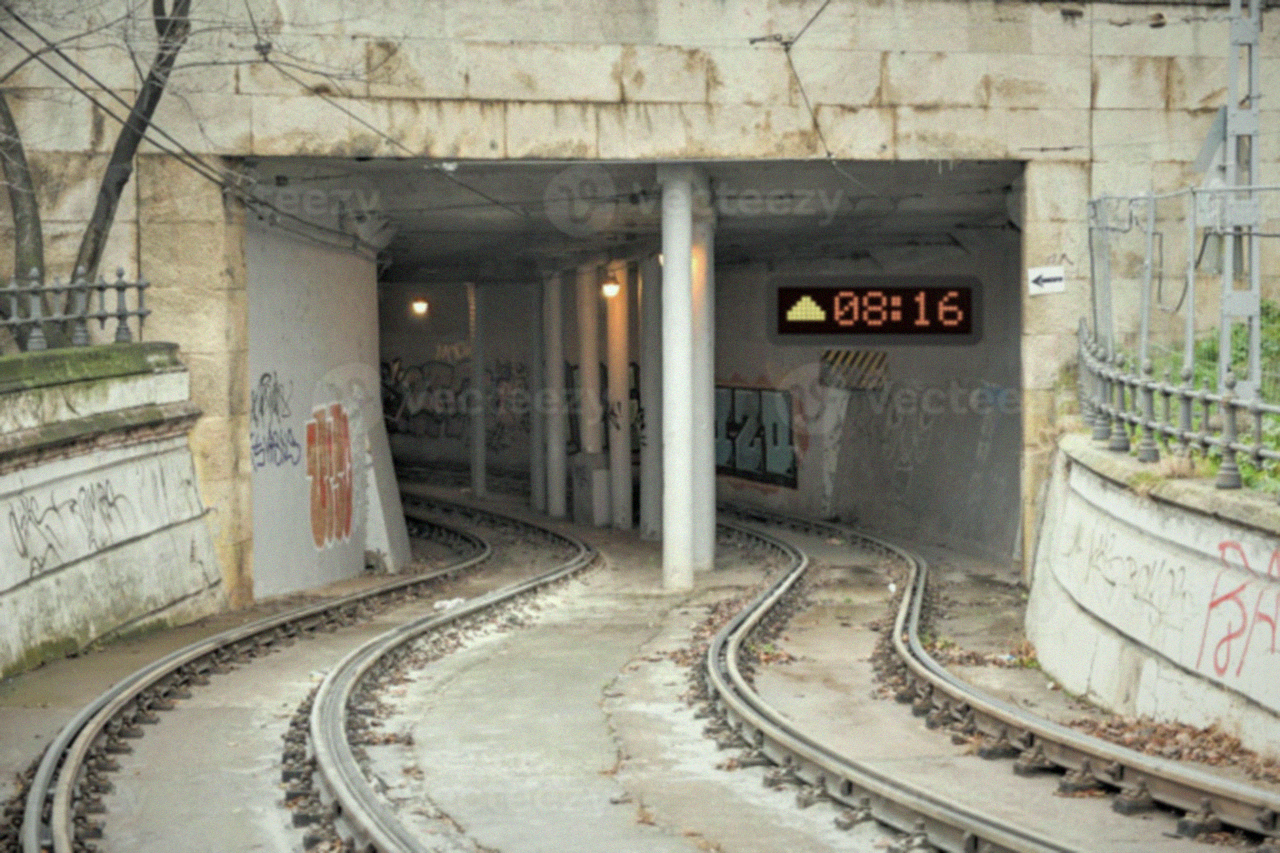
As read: 8.16
